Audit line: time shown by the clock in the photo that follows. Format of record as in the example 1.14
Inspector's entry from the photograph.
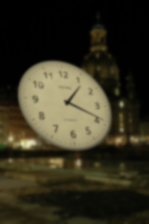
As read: 1.19
